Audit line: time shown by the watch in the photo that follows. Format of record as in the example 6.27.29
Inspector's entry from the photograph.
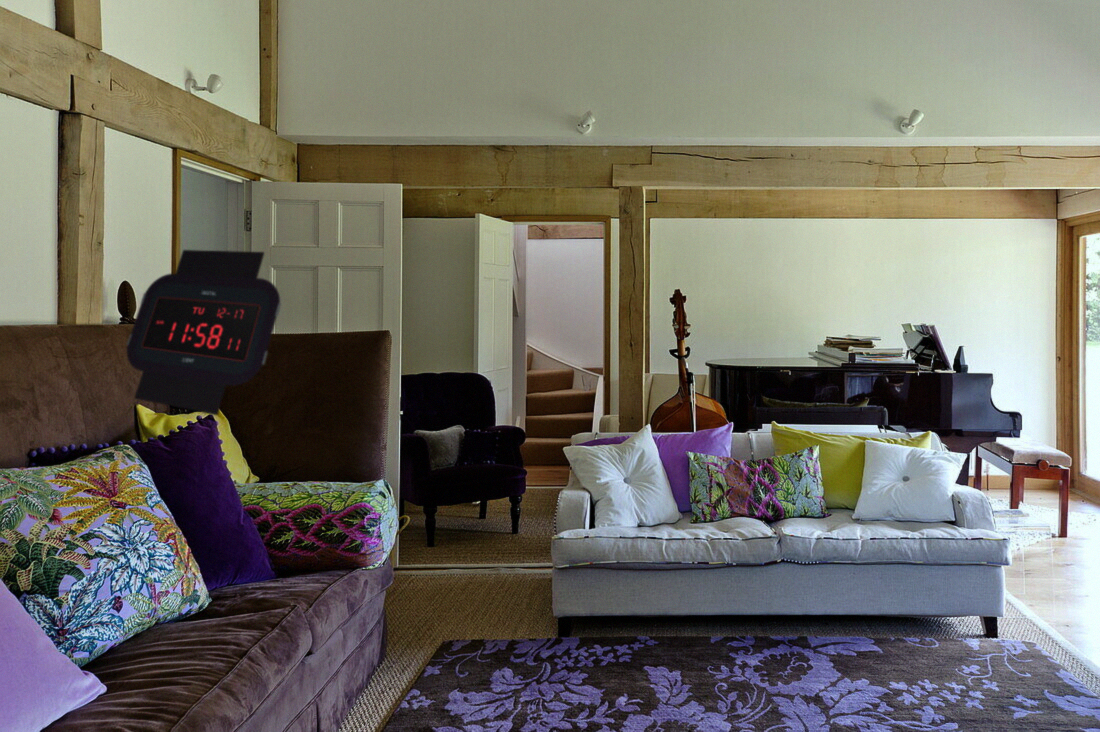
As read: 11.58.11
